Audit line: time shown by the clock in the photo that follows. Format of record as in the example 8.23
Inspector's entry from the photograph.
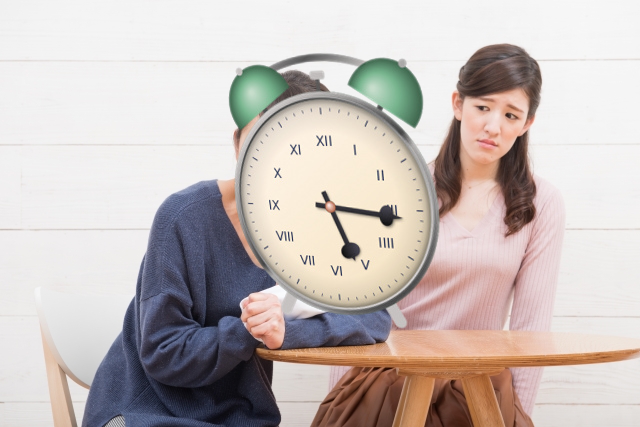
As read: 5.16
